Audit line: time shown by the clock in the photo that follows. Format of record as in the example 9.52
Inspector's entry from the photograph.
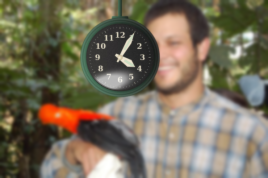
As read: 4.05
